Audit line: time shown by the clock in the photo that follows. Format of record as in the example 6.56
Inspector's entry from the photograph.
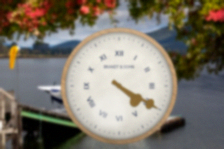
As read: 4.20
